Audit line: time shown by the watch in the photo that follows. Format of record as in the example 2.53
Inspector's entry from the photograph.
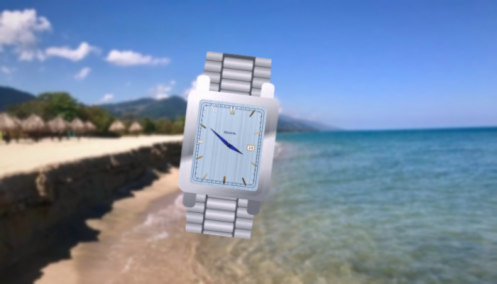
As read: 3.51
